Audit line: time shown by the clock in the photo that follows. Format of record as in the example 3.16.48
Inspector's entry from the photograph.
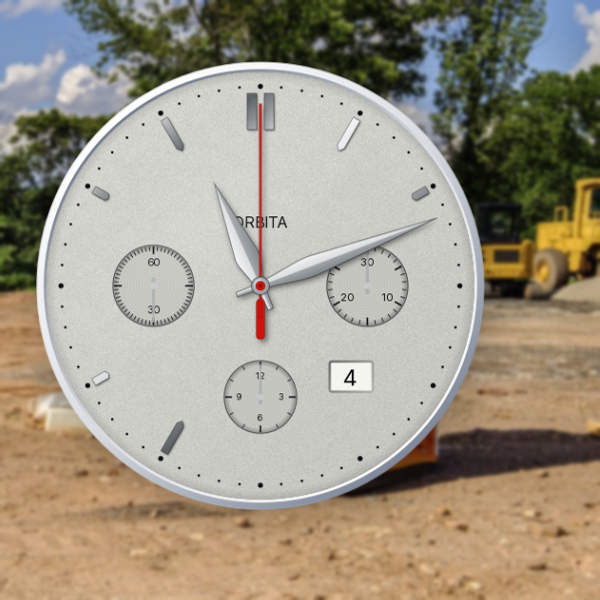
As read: 11.11.30
